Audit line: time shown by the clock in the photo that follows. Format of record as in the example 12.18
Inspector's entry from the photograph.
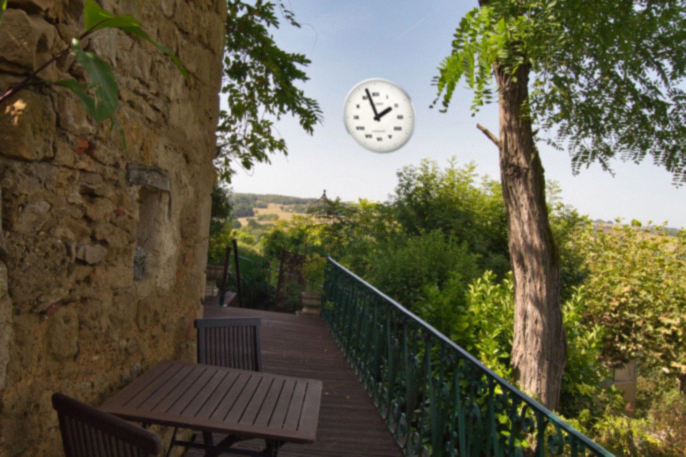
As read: 1.57
